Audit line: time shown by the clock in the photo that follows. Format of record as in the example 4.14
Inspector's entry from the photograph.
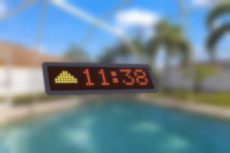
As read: 11.38
